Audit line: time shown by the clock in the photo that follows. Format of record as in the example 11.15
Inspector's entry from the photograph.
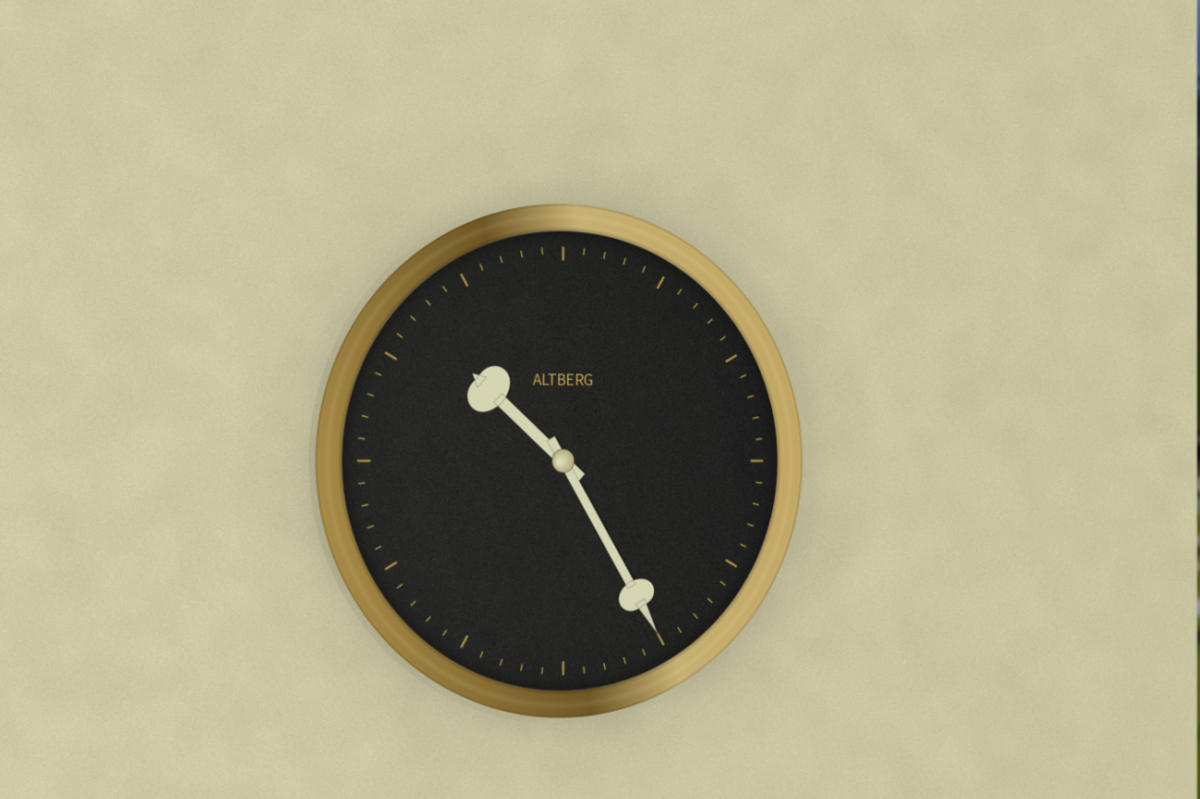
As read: 10.25
